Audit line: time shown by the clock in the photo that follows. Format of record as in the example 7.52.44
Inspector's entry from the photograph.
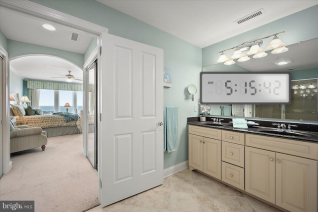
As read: 5.15.42
